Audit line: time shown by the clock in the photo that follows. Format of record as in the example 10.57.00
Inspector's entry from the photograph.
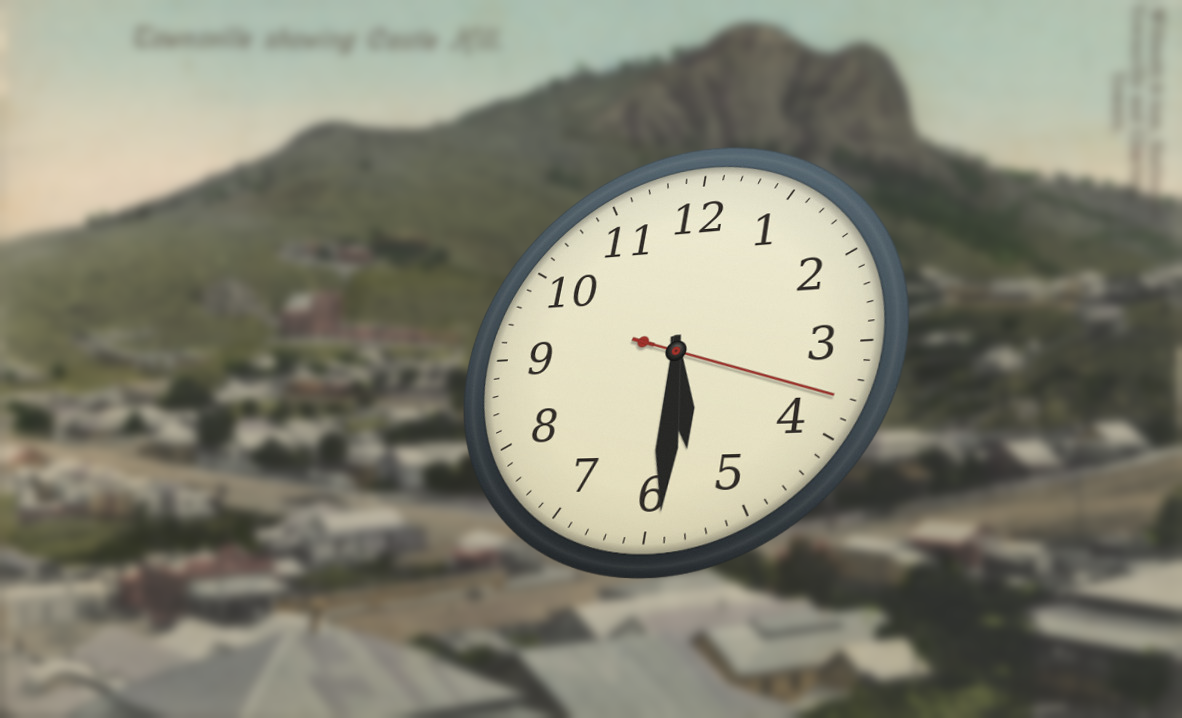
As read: 5.29.18
